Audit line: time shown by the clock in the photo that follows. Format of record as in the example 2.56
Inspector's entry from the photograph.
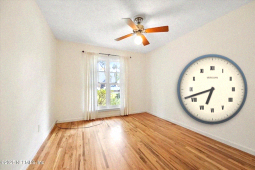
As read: 6.42
